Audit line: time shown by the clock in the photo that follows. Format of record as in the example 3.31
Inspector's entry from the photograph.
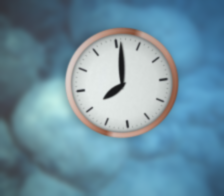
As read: 8.01
